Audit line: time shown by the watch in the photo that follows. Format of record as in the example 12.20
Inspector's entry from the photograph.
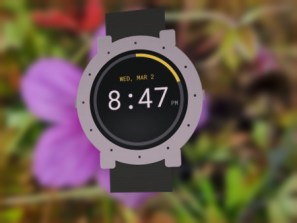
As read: 8.47
